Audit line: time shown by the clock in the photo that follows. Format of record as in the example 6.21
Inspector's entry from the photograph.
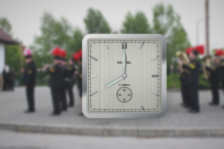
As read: 8.00
